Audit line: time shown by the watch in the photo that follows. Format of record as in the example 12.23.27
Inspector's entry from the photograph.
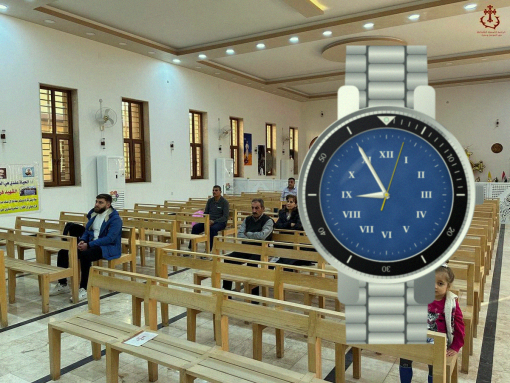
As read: 8.55.03
